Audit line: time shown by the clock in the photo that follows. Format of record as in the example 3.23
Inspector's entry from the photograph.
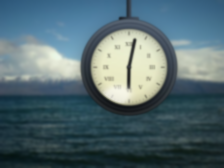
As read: 6.02
